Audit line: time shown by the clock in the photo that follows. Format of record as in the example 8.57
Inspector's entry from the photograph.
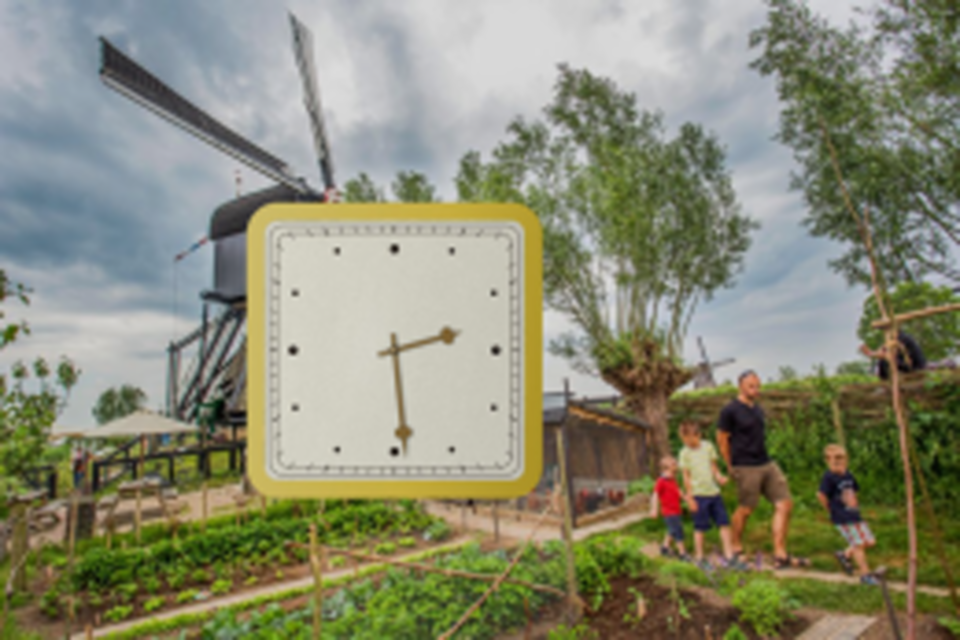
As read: 2.29
